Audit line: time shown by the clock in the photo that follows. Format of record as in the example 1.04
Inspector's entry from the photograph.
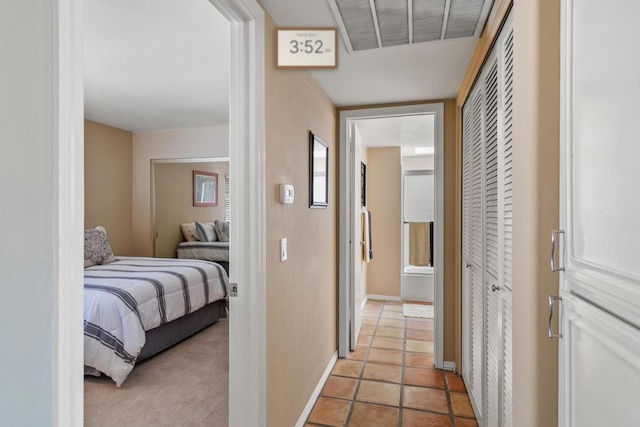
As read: 3.52
